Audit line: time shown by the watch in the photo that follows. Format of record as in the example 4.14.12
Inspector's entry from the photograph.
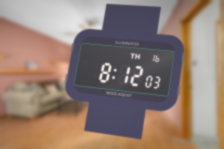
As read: 8.12.03
